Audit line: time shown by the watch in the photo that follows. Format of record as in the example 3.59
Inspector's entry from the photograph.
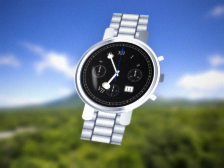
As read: 6.55
